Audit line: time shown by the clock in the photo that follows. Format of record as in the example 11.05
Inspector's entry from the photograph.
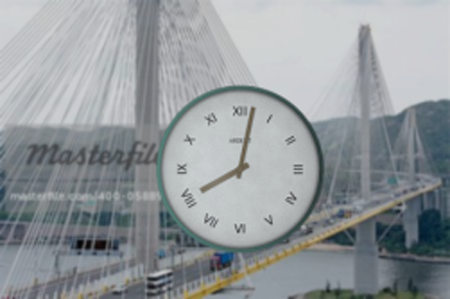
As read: 8.02
